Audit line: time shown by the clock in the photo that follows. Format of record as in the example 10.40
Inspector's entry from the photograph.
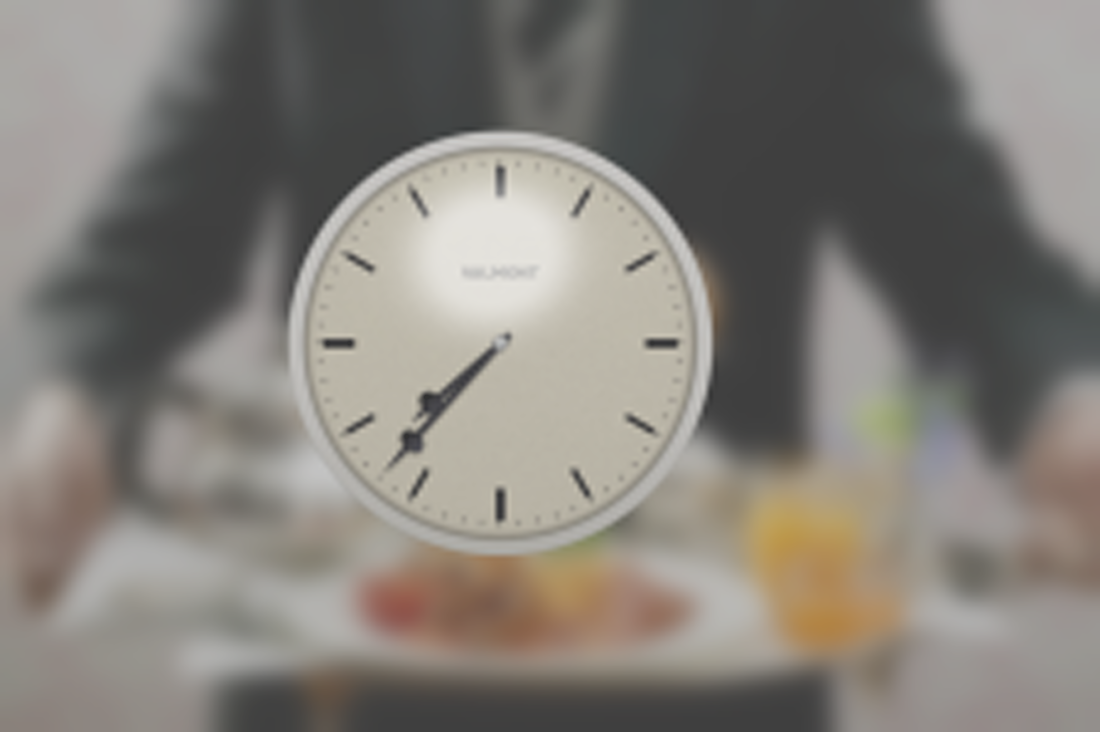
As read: 7.37
